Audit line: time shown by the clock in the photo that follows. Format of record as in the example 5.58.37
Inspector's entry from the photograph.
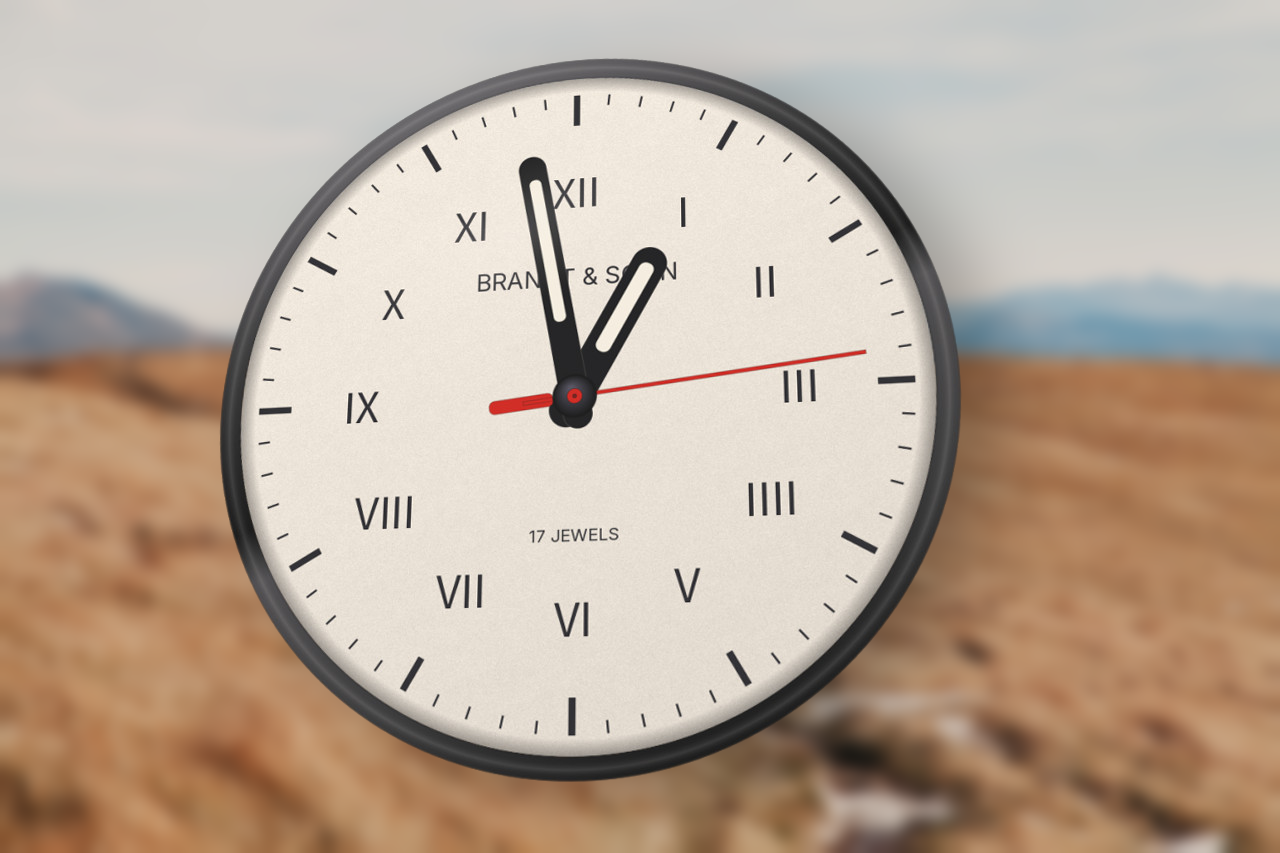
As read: 12.58.14
